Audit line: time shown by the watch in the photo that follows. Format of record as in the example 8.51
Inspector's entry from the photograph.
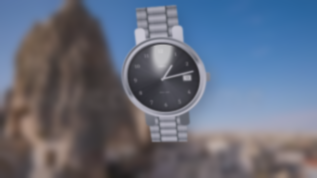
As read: 1.13
